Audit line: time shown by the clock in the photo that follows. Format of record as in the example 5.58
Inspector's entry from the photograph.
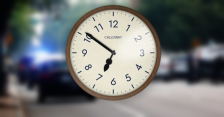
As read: 6.51
